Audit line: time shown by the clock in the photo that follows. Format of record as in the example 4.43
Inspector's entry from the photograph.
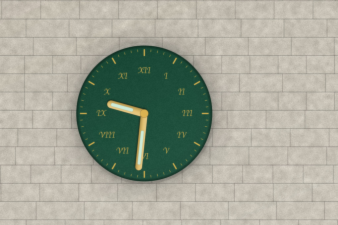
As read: 9.31
